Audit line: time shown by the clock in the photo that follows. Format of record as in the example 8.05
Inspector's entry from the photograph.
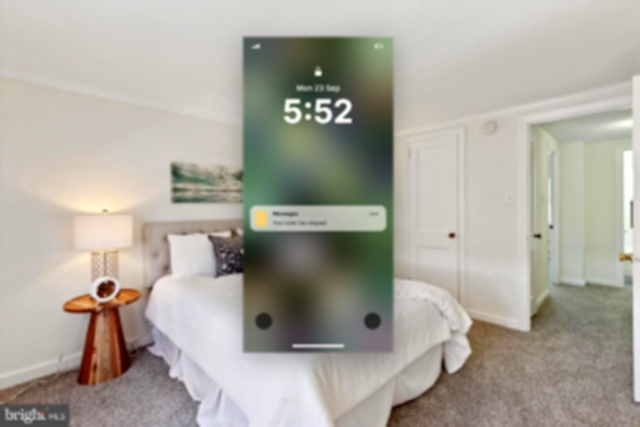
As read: 5.52
